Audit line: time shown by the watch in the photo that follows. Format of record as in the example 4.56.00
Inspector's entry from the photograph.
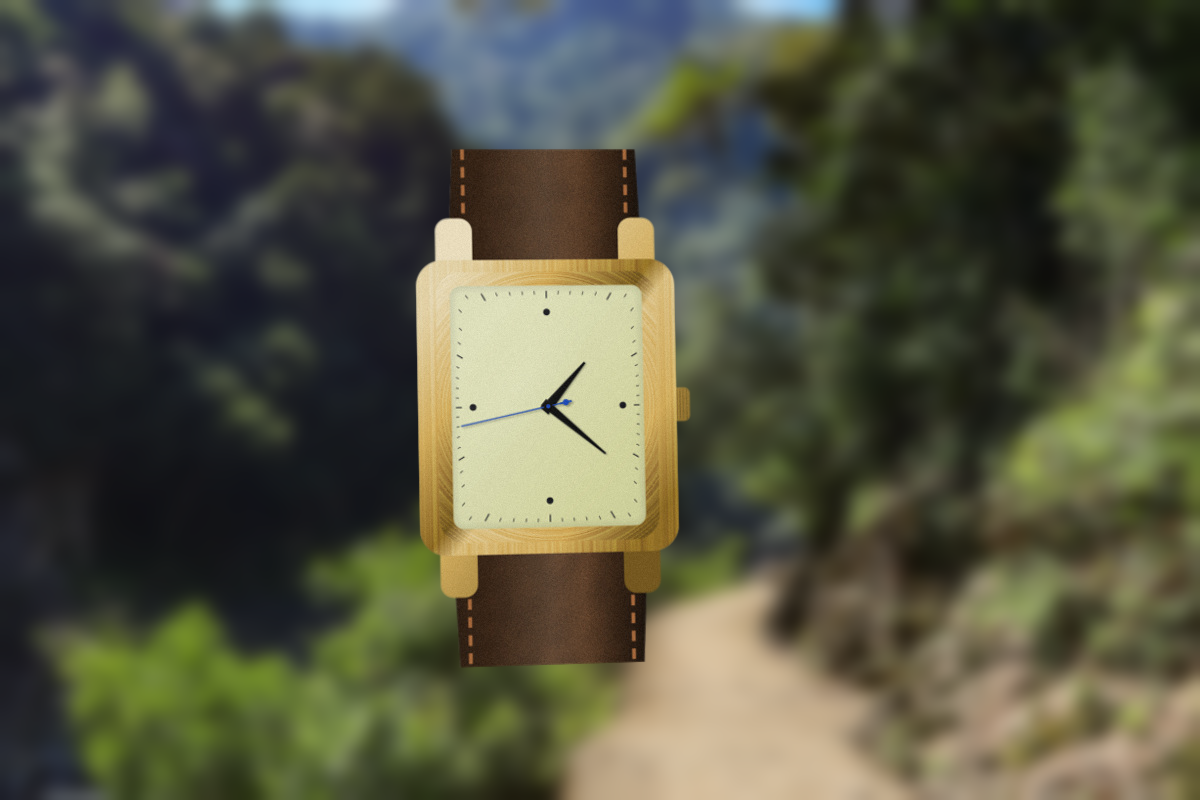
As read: 1.21.43
